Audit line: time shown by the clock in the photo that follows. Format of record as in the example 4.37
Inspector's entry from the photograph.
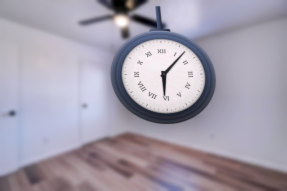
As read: 6.07
